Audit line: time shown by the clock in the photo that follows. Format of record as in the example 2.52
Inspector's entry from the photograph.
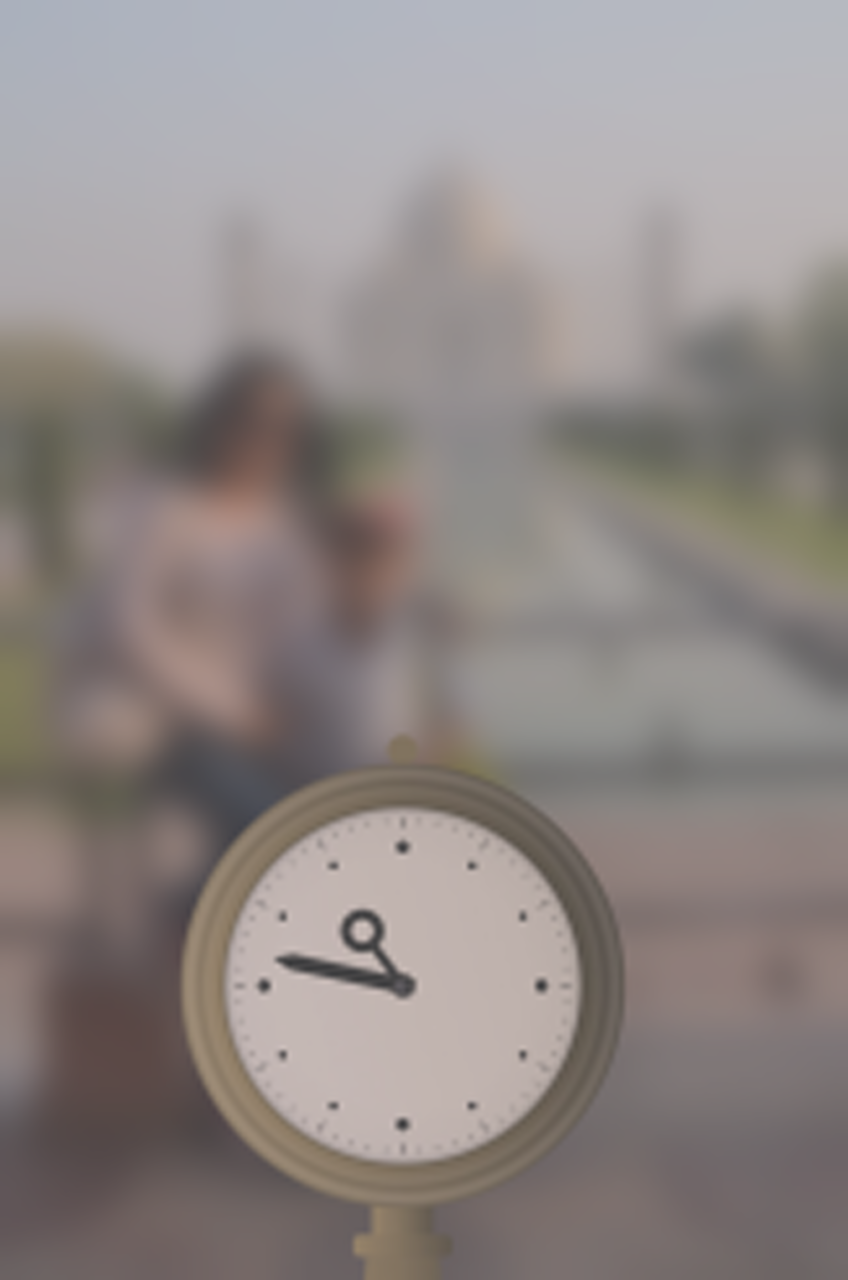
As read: 10.47
